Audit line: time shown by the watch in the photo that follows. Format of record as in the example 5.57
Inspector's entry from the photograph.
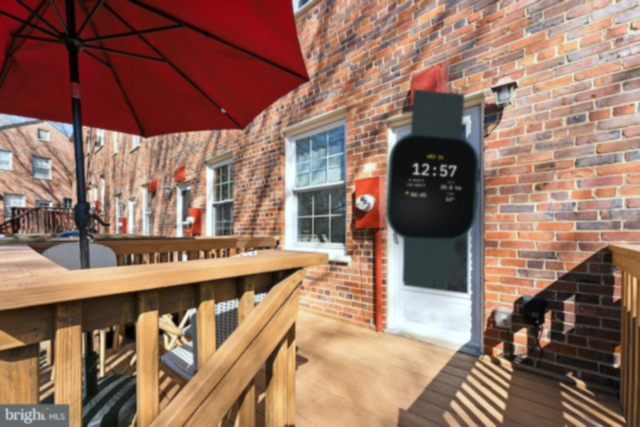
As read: 12.57
